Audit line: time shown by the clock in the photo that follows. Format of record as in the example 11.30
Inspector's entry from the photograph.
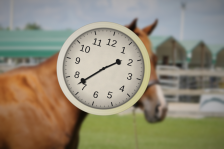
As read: 1.37
